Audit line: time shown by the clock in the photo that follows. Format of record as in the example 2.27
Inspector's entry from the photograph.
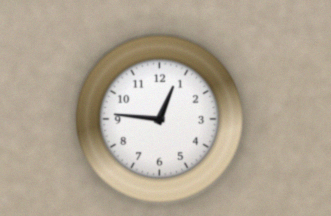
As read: 12.46
